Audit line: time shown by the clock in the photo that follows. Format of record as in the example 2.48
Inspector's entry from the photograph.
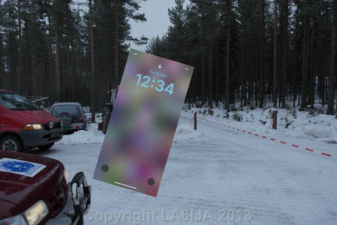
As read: 12.34
